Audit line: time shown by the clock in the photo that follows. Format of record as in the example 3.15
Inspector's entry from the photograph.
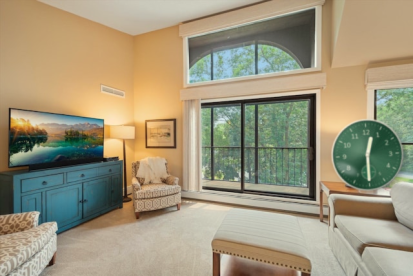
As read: 12.30
